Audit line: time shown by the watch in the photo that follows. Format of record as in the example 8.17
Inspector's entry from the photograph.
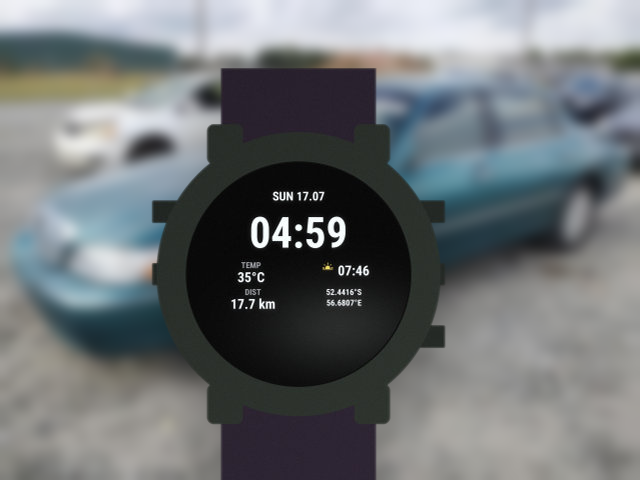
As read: 4.59
